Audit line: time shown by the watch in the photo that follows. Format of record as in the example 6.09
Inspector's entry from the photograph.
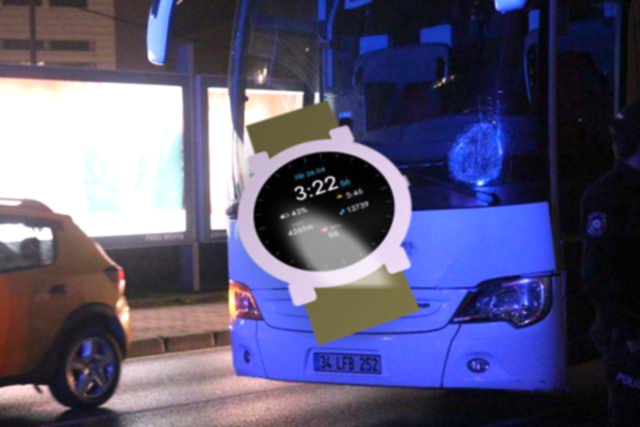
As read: 3.22
